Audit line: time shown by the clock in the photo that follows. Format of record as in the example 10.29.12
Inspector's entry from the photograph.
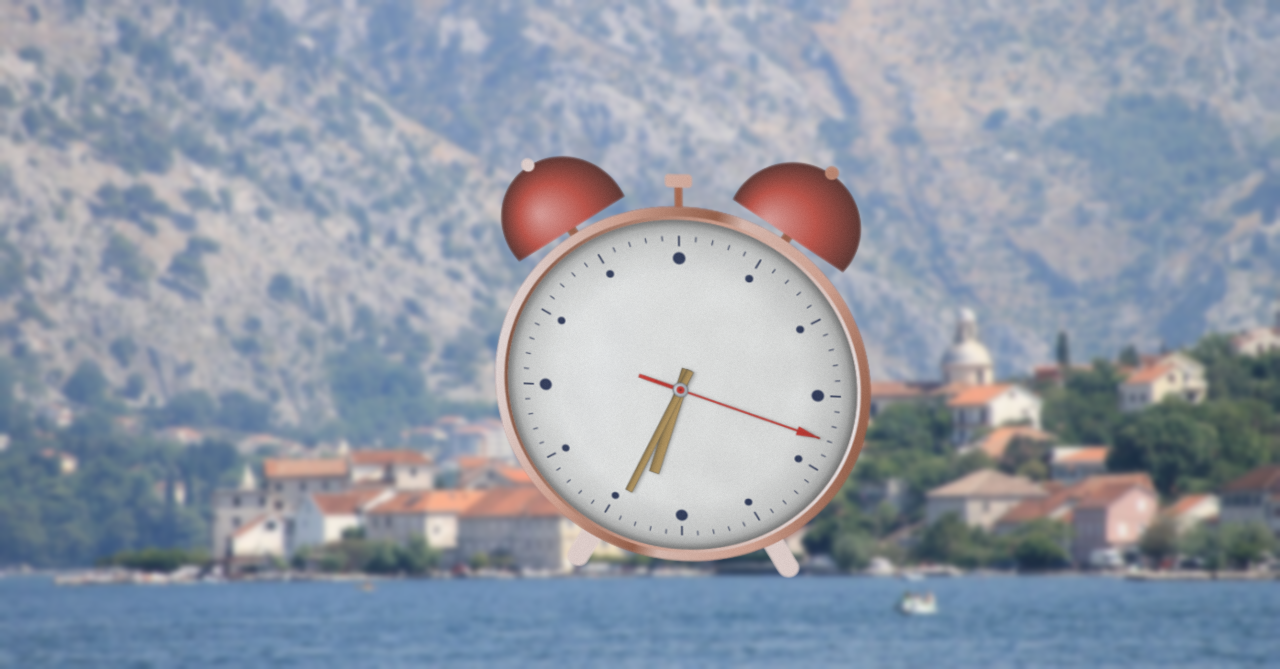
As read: 6.34.18
